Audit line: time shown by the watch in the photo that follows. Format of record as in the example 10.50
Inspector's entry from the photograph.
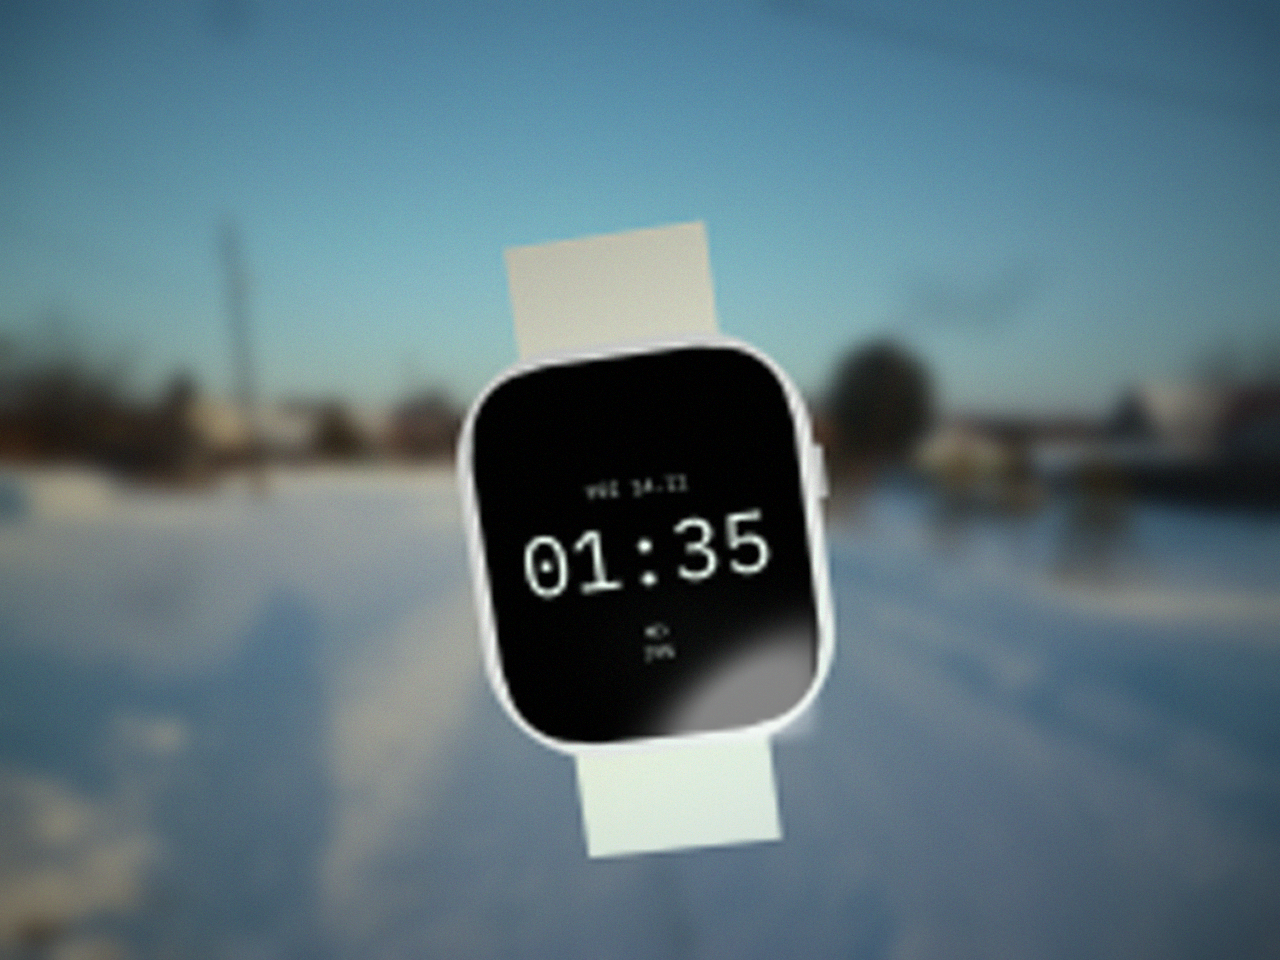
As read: 1.35
